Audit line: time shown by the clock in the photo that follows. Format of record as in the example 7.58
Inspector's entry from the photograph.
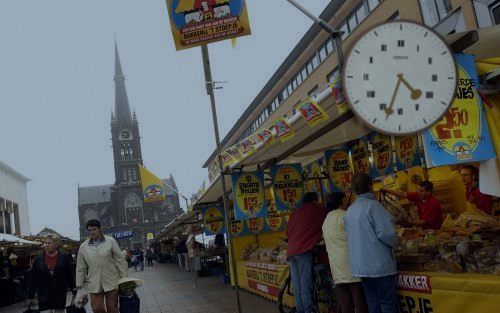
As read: 4.33
